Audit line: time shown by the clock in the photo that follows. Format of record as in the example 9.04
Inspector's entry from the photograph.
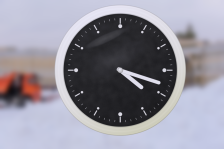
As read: 4.18
